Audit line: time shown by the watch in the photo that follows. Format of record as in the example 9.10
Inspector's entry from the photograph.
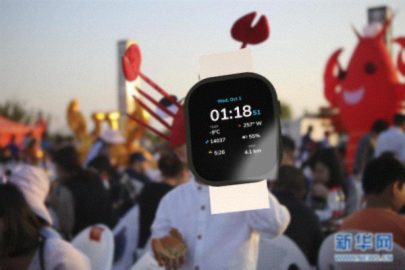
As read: 1.18
